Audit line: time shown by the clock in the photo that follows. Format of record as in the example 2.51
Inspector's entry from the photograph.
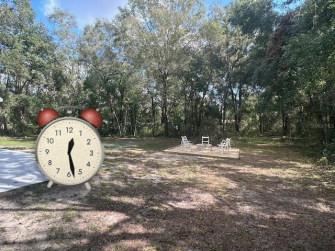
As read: 12.28
